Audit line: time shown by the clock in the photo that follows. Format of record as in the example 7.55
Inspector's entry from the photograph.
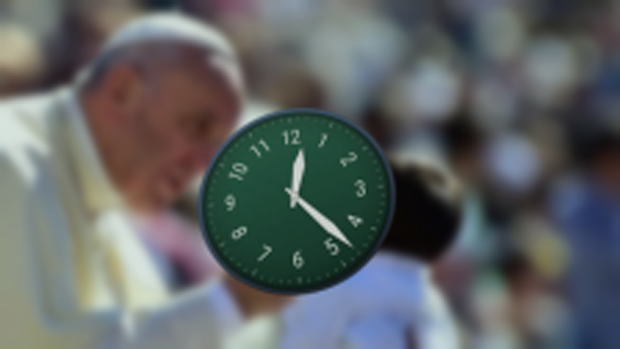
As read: 12.23
